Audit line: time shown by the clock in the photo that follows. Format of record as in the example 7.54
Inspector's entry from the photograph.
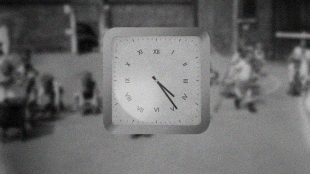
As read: 4.24
